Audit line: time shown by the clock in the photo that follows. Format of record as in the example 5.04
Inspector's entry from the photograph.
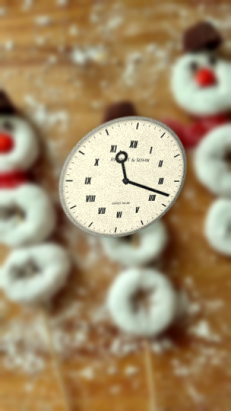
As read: 11.18
